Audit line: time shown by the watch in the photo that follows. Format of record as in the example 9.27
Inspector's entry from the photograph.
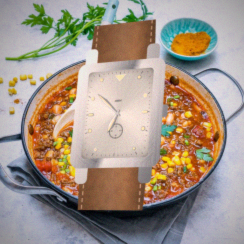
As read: 6.52
